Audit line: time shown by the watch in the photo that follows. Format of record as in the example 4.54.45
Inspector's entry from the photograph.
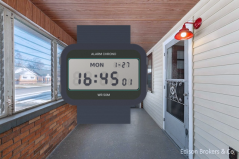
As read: 16.45.01
